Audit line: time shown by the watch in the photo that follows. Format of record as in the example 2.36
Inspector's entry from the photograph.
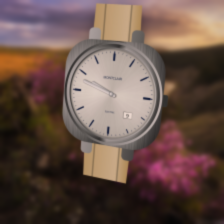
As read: 9.48
